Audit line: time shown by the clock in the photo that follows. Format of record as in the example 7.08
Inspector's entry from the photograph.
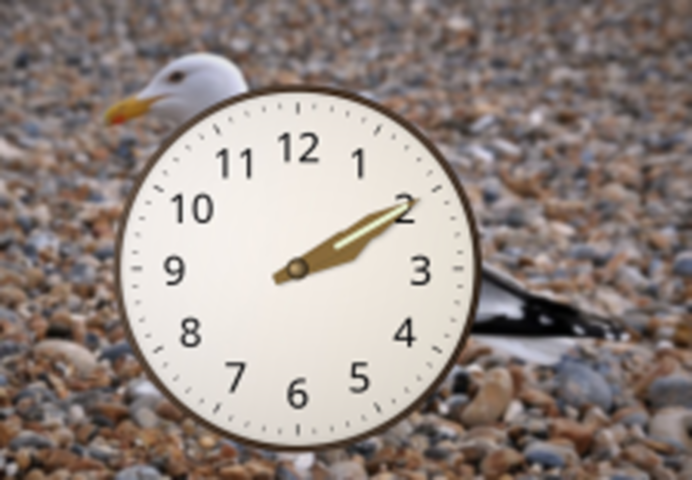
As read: 2.10
